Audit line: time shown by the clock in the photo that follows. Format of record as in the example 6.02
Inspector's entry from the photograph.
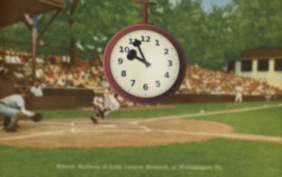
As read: 9.56
